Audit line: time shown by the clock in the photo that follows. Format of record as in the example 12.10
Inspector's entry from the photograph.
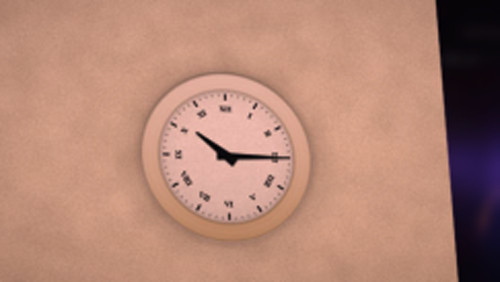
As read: 10.15
